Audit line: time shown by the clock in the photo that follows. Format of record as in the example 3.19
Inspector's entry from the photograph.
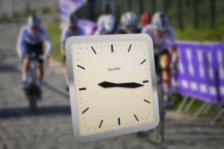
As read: 9.16
